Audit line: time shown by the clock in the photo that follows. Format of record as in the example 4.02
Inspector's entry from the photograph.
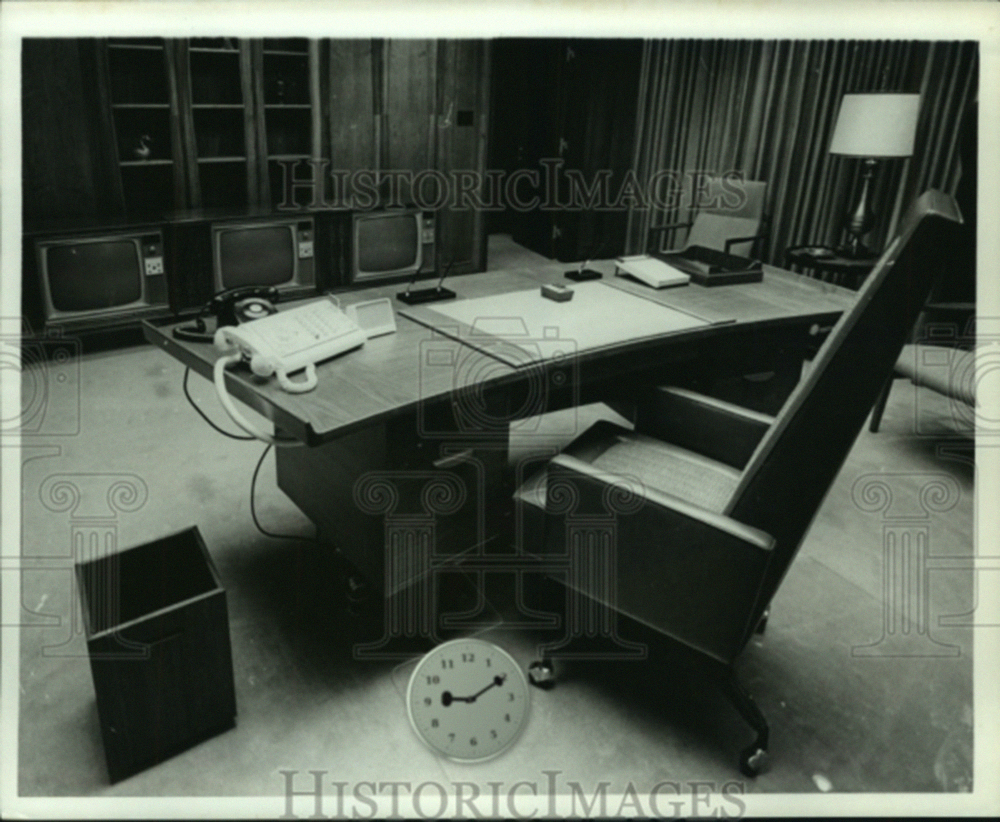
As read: 9.10
